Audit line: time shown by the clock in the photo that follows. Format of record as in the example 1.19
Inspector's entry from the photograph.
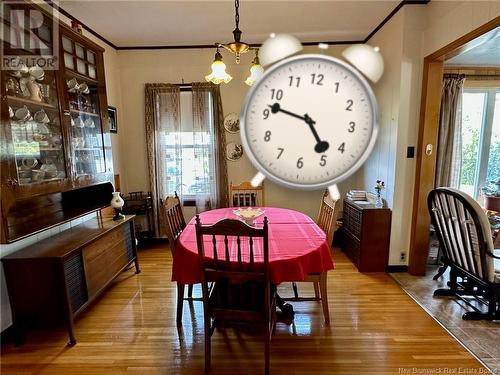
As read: 4.47
